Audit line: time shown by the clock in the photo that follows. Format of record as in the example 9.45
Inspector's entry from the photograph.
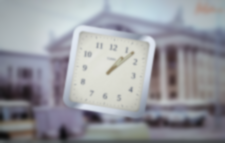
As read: 1.07
